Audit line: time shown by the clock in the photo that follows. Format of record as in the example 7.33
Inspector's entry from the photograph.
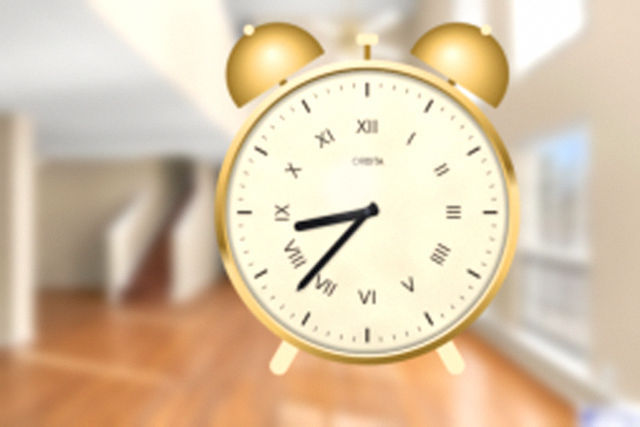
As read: 8.37
